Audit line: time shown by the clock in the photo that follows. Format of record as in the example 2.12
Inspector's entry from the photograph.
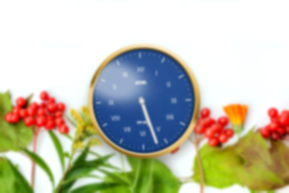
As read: 5.27
